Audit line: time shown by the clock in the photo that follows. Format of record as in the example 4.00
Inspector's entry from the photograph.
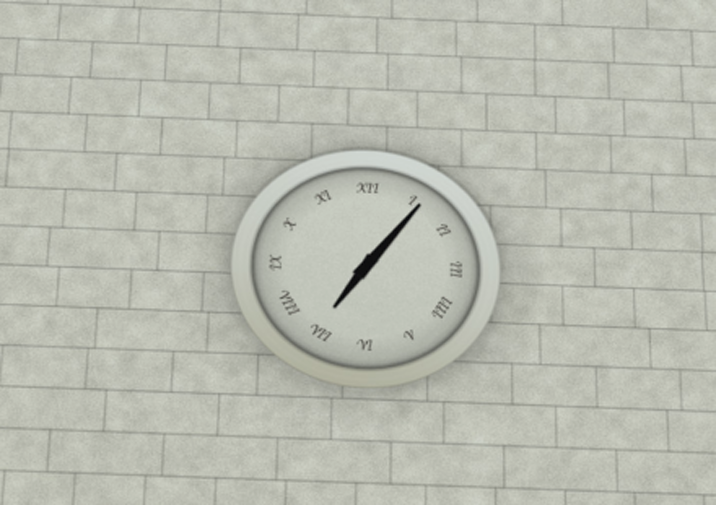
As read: 7.06
